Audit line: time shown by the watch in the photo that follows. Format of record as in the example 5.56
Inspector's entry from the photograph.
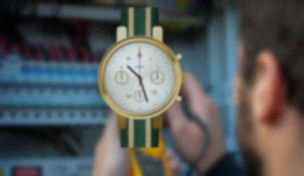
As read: 10.27
